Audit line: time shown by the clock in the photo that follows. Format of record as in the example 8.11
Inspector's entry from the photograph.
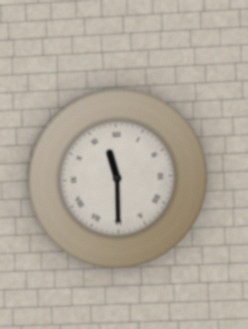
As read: 11.30
